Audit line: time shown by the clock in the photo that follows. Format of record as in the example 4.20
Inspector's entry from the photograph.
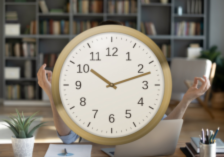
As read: 10.12
